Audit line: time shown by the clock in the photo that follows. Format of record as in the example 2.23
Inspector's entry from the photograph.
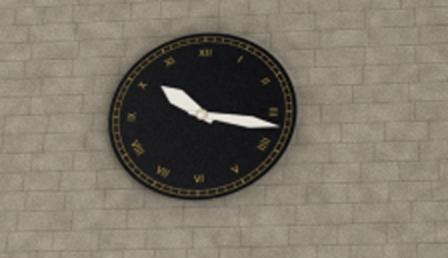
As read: 10.17
